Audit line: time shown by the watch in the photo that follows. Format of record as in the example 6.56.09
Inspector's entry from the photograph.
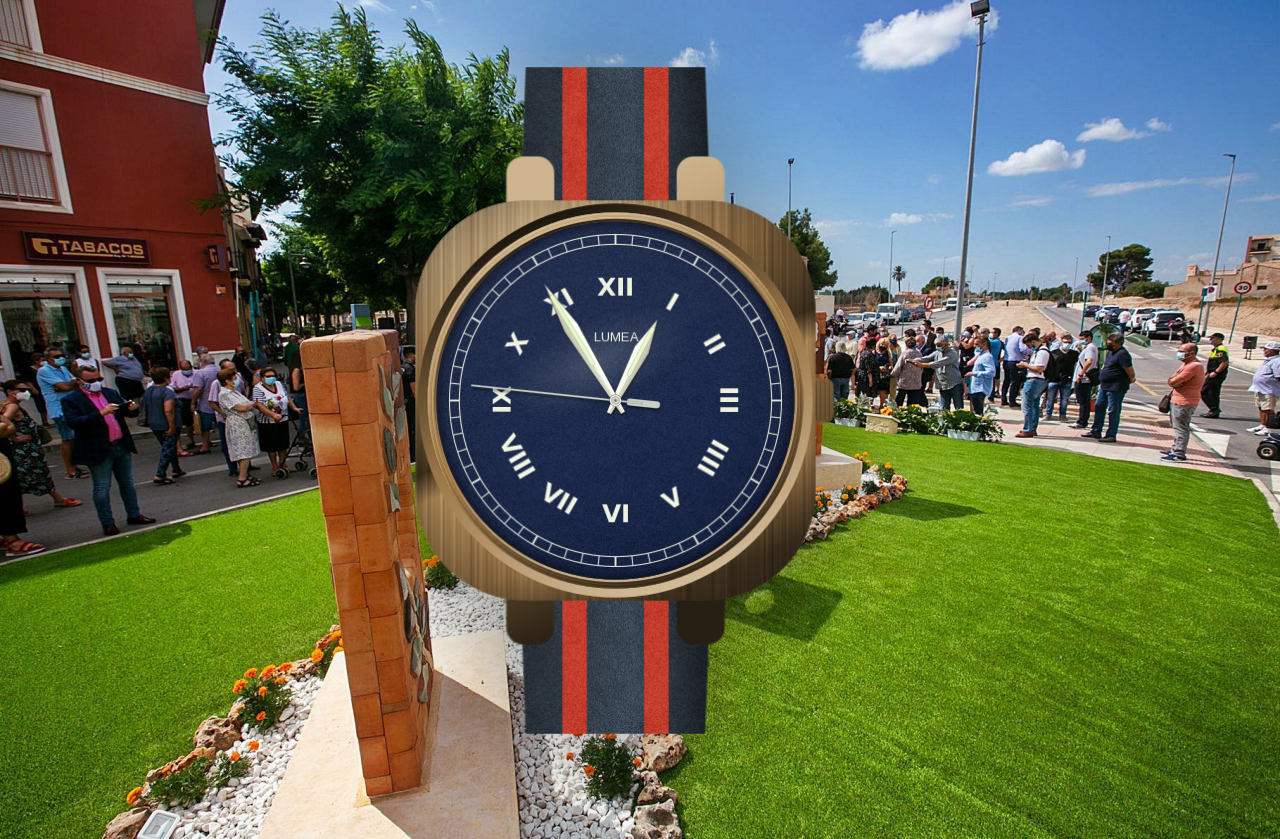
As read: 12.54.46
